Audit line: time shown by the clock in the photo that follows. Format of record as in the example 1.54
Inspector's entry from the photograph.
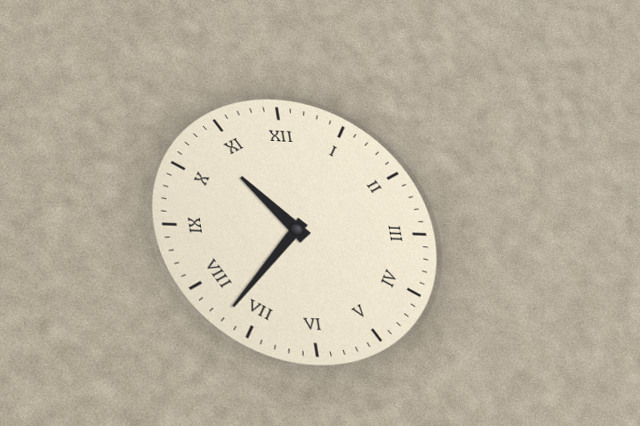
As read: 10.37
